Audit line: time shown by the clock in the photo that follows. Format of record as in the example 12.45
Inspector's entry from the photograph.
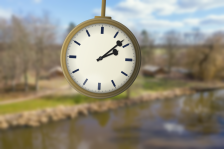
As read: 2.08
